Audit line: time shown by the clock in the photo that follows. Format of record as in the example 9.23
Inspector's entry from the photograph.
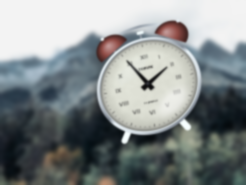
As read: 1.55
